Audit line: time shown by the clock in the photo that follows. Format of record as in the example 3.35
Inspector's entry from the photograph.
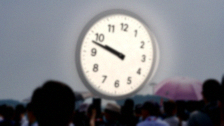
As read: 9.48
